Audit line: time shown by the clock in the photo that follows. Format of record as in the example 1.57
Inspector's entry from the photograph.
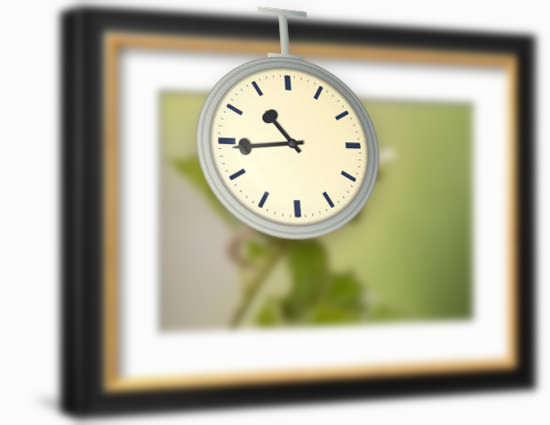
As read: 10.44
